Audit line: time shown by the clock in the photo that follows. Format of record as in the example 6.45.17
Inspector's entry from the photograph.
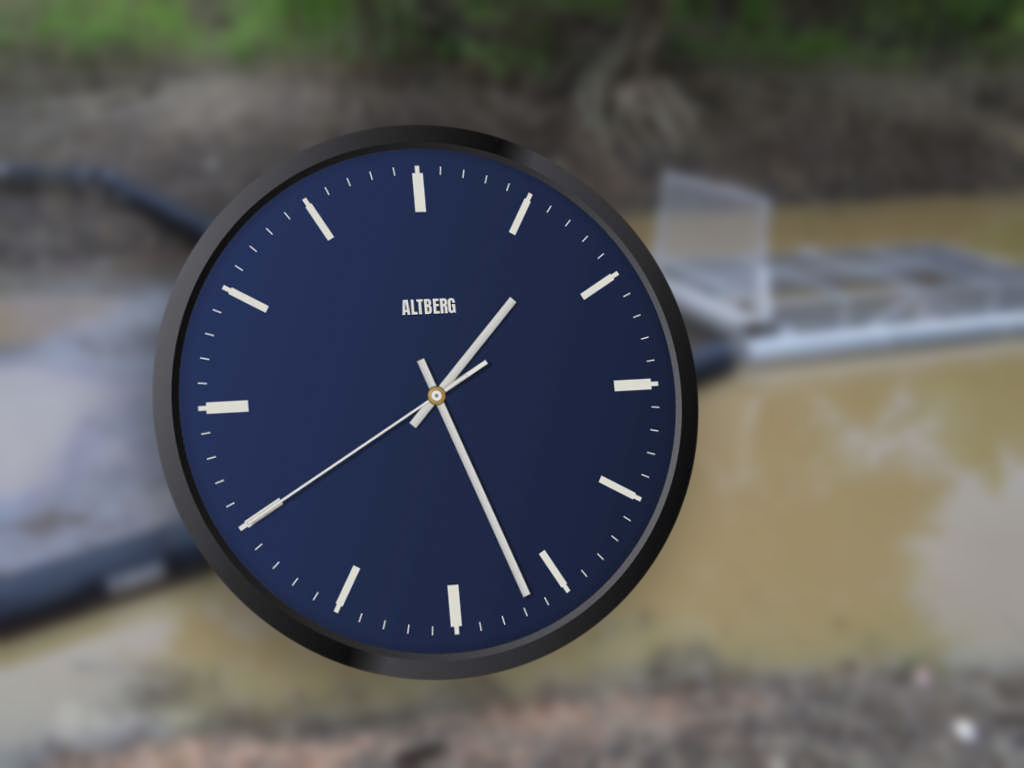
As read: 1.26.40
